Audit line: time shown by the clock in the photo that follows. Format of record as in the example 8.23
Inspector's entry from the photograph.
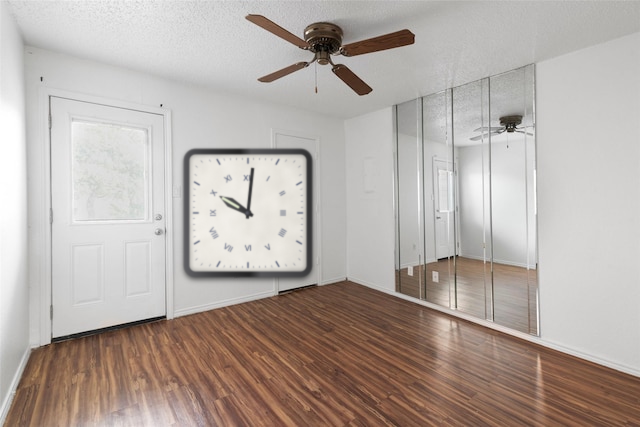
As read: 10.01
